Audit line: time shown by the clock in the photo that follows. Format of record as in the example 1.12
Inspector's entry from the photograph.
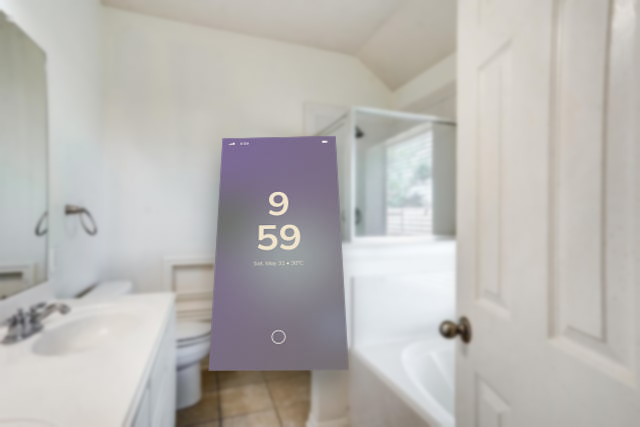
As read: 9.59
